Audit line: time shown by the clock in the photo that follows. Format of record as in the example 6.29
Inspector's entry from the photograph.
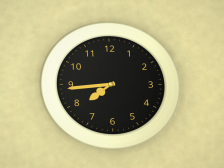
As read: 7.44
